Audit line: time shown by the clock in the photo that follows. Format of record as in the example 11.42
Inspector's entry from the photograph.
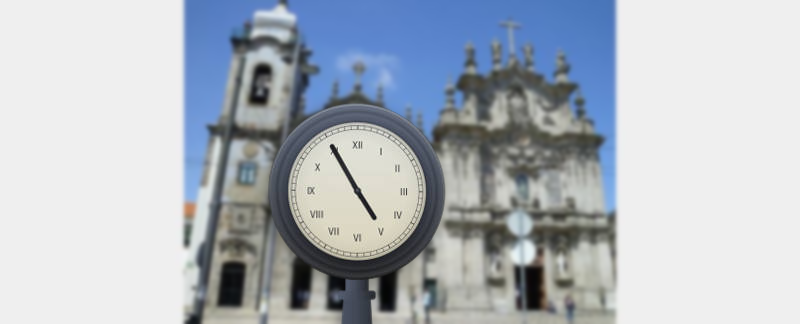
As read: 4.55
